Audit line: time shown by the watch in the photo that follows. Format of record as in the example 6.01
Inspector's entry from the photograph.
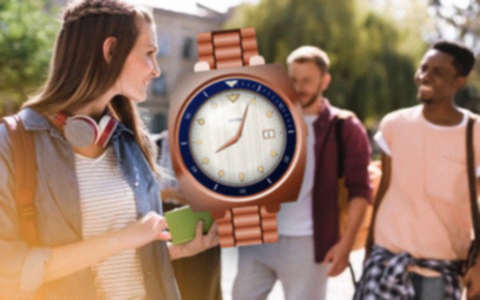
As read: 8.04
